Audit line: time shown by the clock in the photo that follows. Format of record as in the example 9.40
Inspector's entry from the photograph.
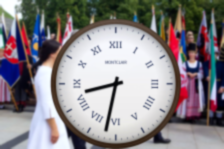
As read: 8.32
